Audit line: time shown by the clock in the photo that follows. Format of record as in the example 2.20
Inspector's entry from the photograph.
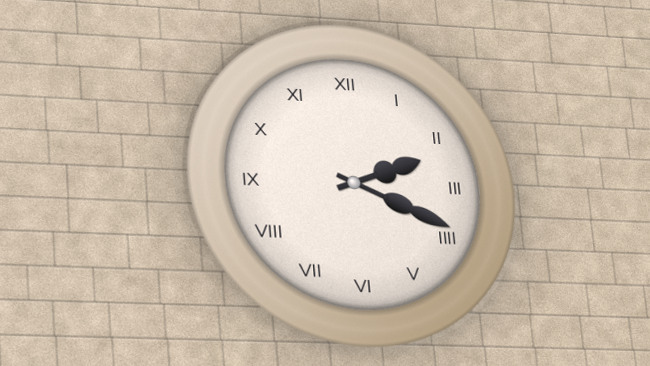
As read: 2.19
